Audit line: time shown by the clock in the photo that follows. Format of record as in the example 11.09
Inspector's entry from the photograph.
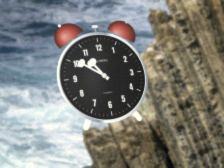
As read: 10.51
